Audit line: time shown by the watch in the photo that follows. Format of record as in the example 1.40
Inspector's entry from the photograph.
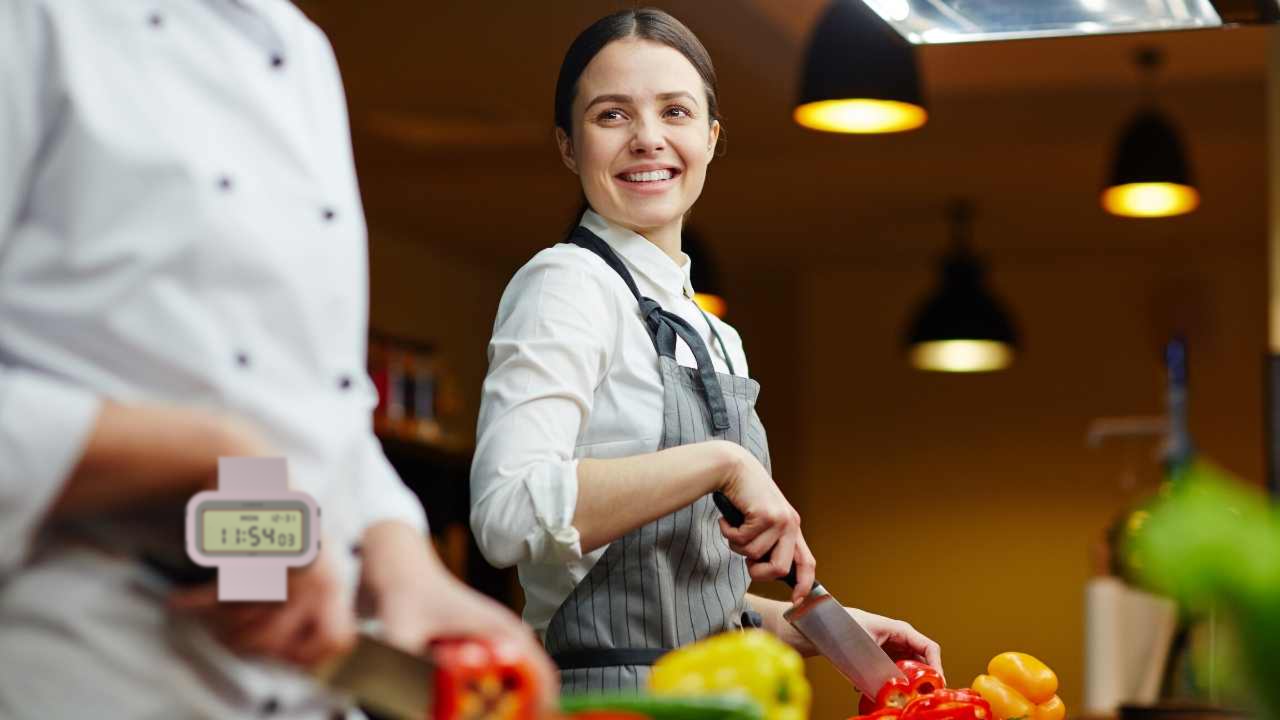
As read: 11.54
